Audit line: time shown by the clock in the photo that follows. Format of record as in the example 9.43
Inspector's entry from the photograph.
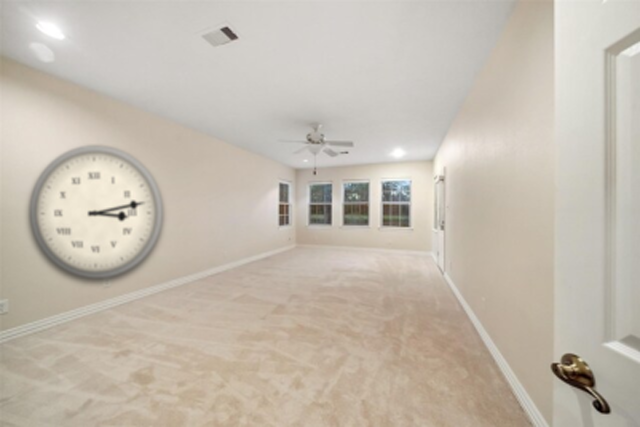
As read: 3.13
